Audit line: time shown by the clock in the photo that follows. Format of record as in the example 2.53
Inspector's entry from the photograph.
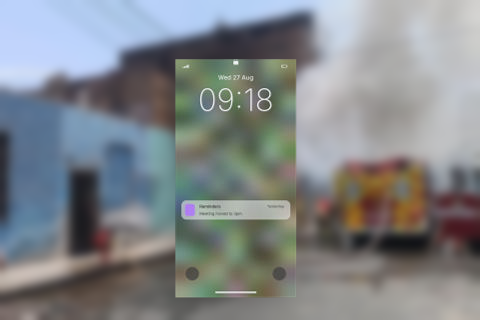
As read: 9.18
